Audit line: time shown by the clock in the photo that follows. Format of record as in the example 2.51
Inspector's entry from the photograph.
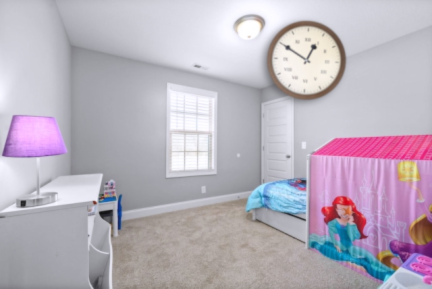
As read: 12.50
